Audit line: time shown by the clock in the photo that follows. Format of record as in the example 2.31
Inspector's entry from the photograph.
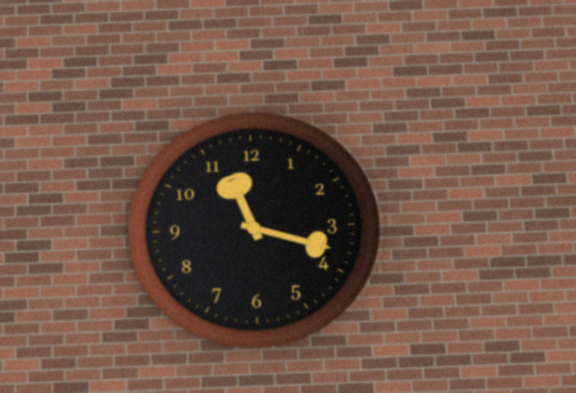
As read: 11.18
